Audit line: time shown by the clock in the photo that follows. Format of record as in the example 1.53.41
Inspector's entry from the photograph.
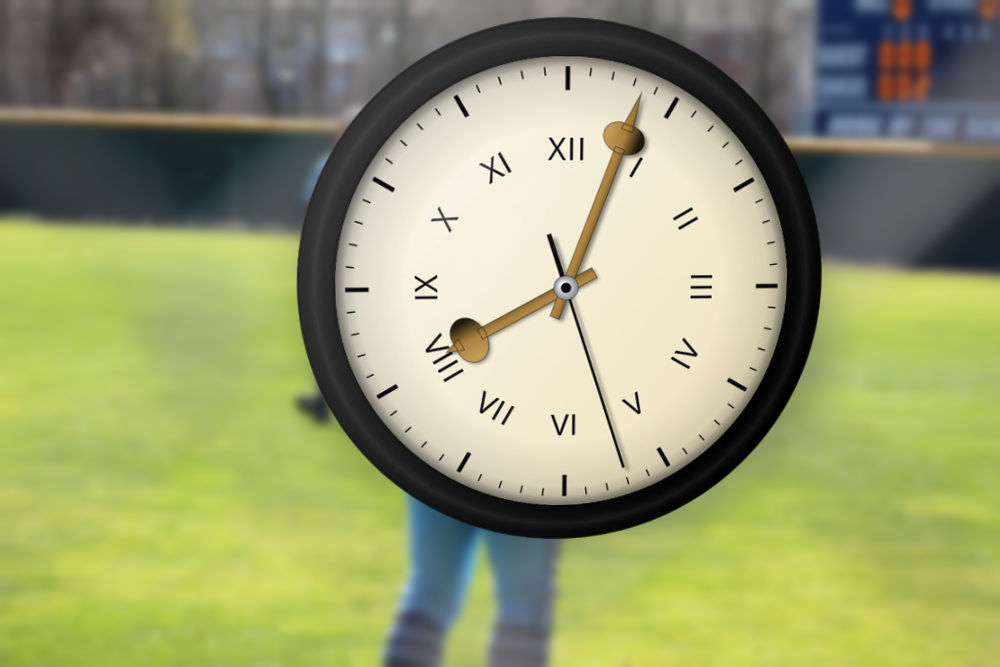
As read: 8.03.27
